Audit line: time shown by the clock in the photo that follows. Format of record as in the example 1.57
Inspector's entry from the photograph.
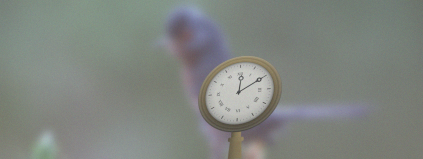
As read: 12.10
